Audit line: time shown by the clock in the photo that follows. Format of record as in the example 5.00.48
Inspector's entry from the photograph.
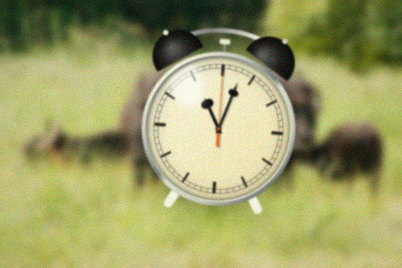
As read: 11.03.00
